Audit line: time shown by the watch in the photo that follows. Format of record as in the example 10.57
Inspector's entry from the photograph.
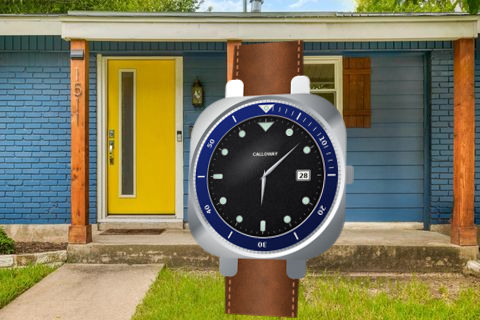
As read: 6.08
